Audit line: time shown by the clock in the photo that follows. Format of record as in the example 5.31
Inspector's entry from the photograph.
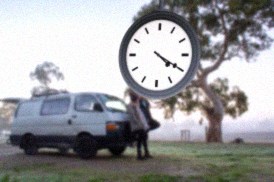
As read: 4.20
